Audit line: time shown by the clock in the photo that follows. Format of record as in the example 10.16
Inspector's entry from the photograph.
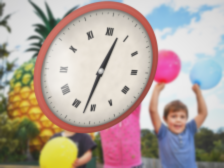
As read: 12.32
